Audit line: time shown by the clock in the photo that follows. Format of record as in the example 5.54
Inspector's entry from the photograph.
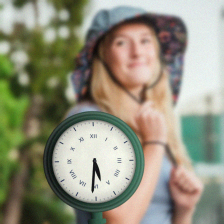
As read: 5.31
